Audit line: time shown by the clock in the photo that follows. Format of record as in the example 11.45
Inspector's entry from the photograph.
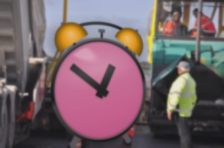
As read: 12.51
